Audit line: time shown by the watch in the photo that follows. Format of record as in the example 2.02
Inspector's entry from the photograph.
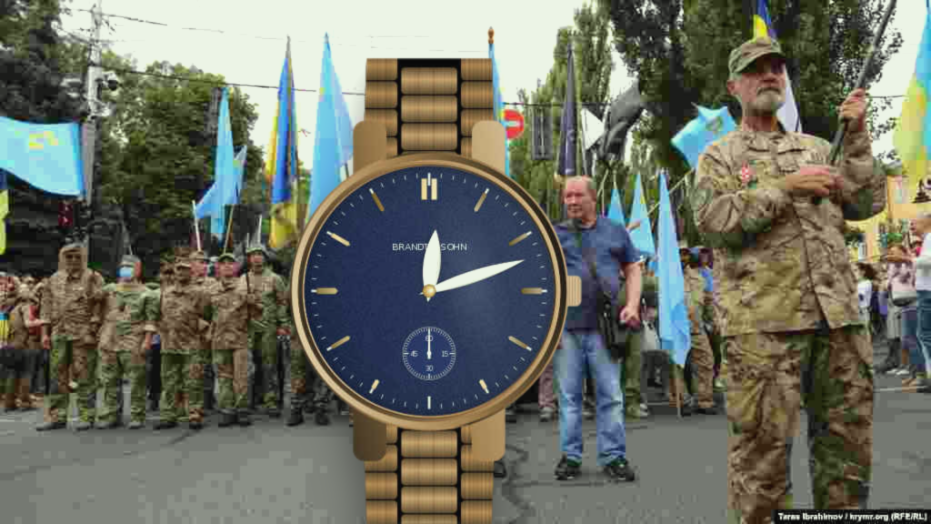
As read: 12.12
